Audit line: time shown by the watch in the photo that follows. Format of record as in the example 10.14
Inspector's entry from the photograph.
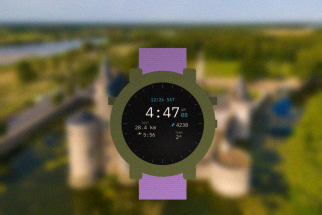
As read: 4.47
